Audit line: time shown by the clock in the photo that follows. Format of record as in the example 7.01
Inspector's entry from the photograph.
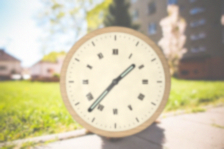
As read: 1.37
